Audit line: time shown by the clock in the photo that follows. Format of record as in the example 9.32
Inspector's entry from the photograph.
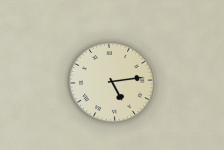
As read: 5.14
